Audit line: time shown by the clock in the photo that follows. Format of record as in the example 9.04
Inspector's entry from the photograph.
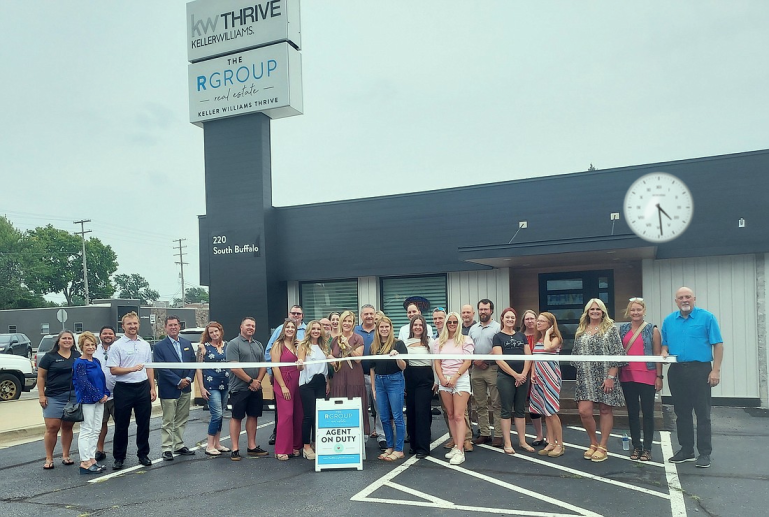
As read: 4.29
